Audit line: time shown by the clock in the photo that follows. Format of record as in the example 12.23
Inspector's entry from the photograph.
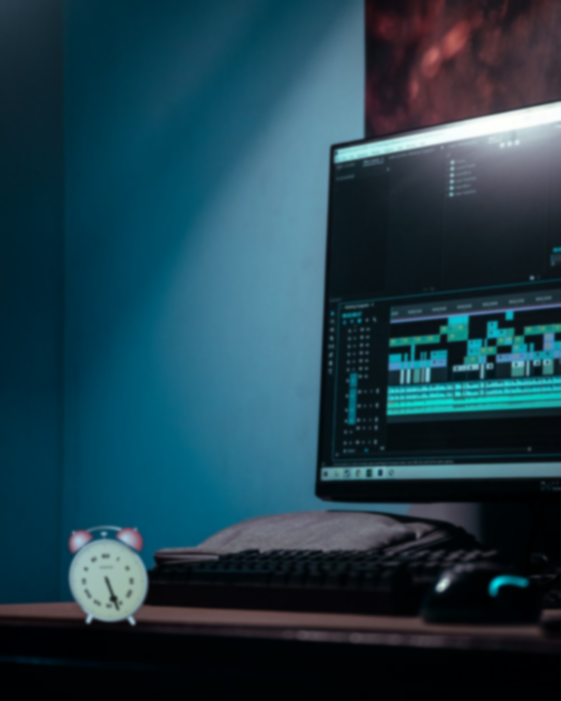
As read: 5.27
